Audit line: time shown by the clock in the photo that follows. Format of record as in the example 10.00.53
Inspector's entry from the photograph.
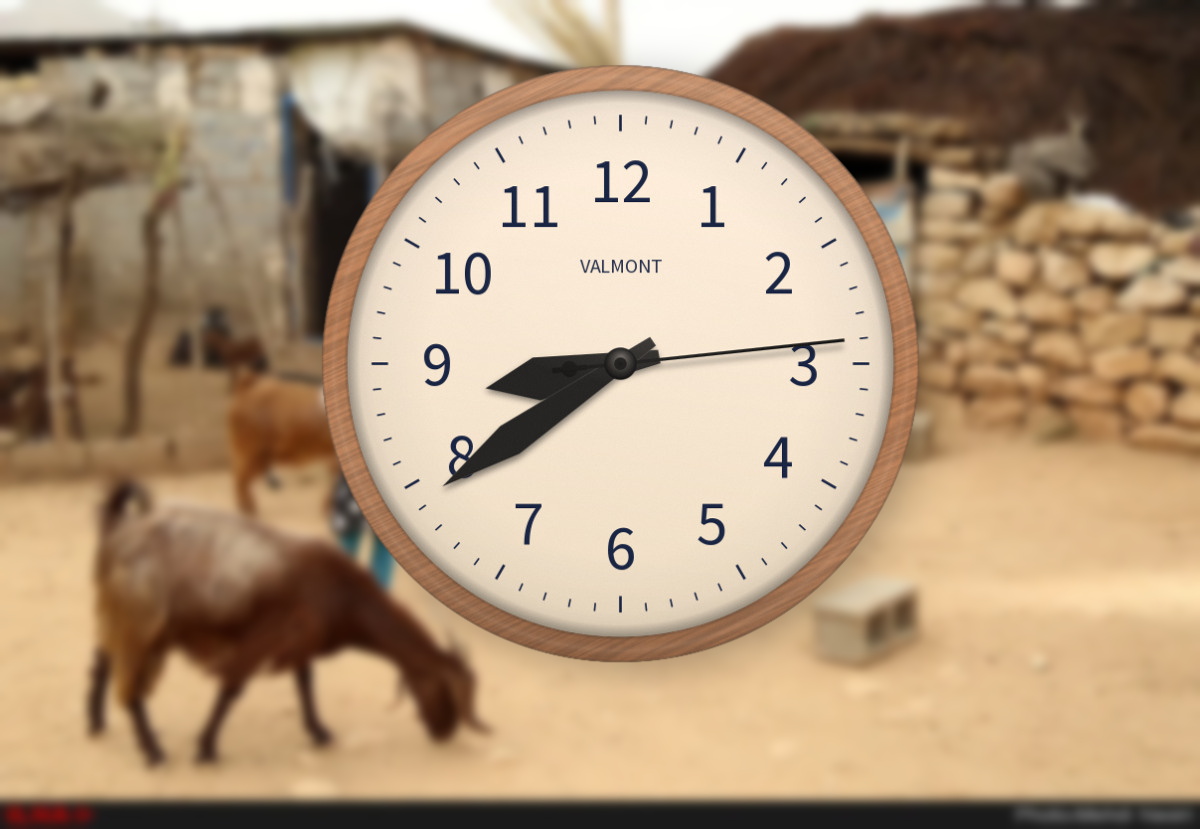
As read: 8.39.14
